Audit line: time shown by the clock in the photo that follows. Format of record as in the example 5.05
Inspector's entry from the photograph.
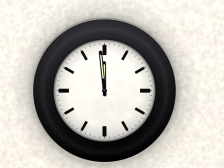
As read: 11.59
